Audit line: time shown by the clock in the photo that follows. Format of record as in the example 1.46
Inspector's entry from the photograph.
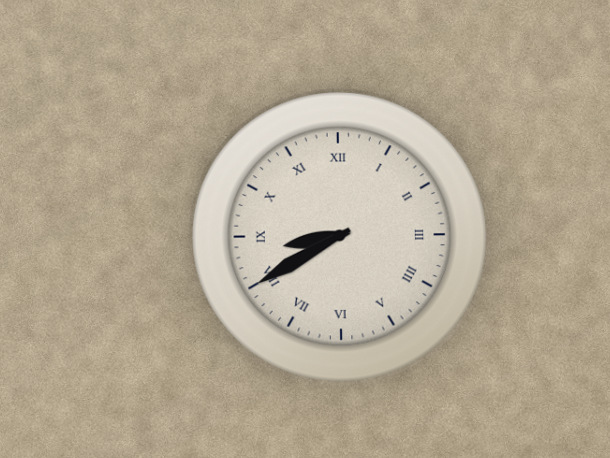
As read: 8.40
